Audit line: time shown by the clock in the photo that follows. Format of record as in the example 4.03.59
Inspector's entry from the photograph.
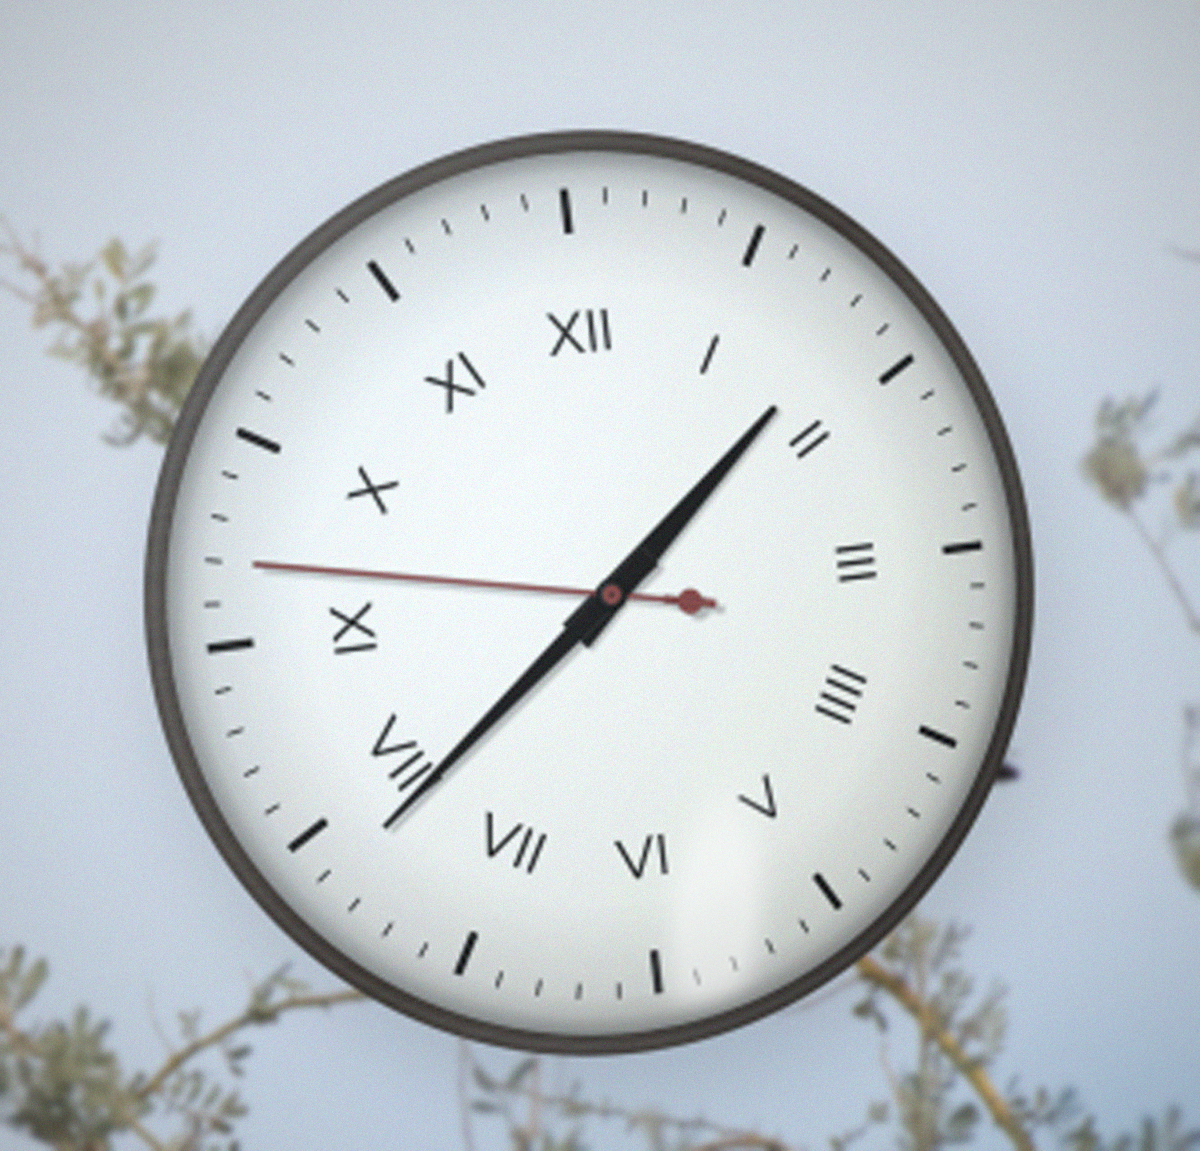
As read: 1.38.47
